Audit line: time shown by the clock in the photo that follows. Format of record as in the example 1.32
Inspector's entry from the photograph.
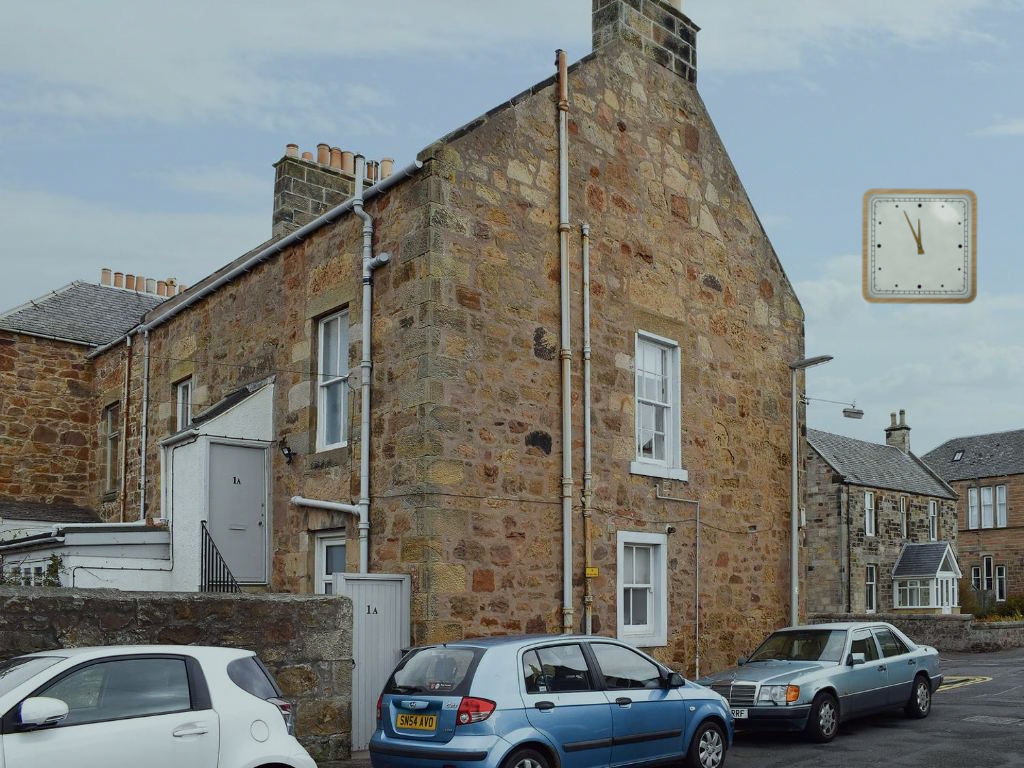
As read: 11.56
